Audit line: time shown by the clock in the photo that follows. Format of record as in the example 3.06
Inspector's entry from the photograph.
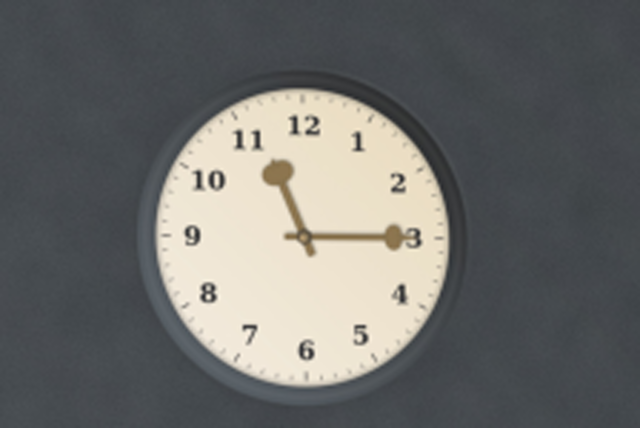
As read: 11.15
